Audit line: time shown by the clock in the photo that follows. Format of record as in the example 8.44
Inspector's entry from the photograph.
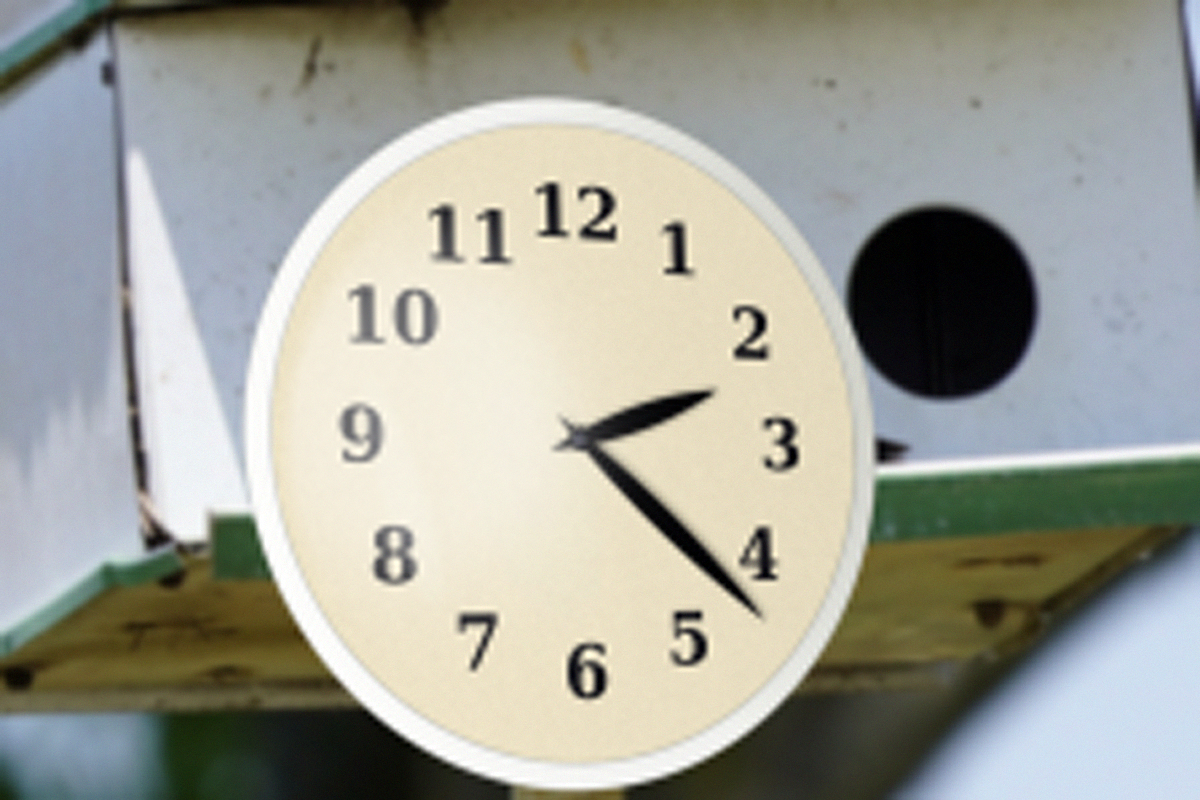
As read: 2.22
